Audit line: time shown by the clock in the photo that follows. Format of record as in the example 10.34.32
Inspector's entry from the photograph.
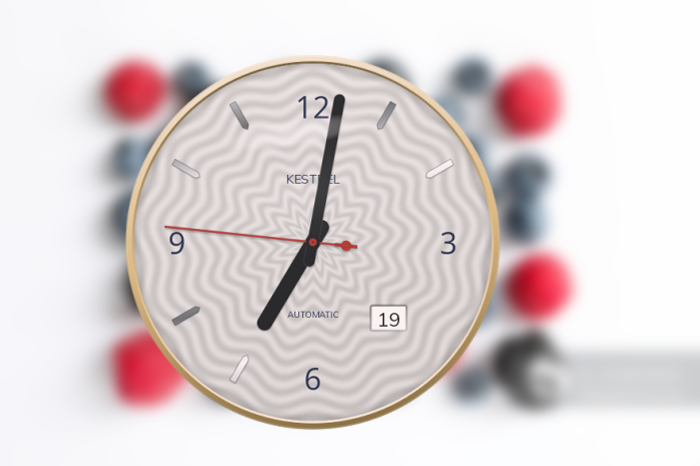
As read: 7.01.46
